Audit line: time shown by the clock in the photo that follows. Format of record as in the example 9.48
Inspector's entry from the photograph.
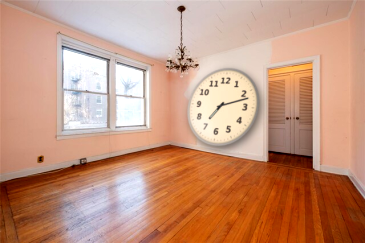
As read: 7.12
